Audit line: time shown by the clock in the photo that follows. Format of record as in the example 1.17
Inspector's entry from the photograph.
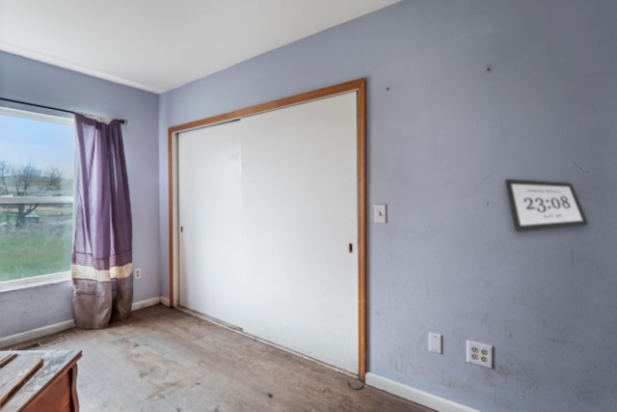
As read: 23.08
